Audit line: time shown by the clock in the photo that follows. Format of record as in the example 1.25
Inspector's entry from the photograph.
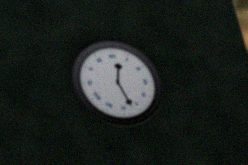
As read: 12.27
